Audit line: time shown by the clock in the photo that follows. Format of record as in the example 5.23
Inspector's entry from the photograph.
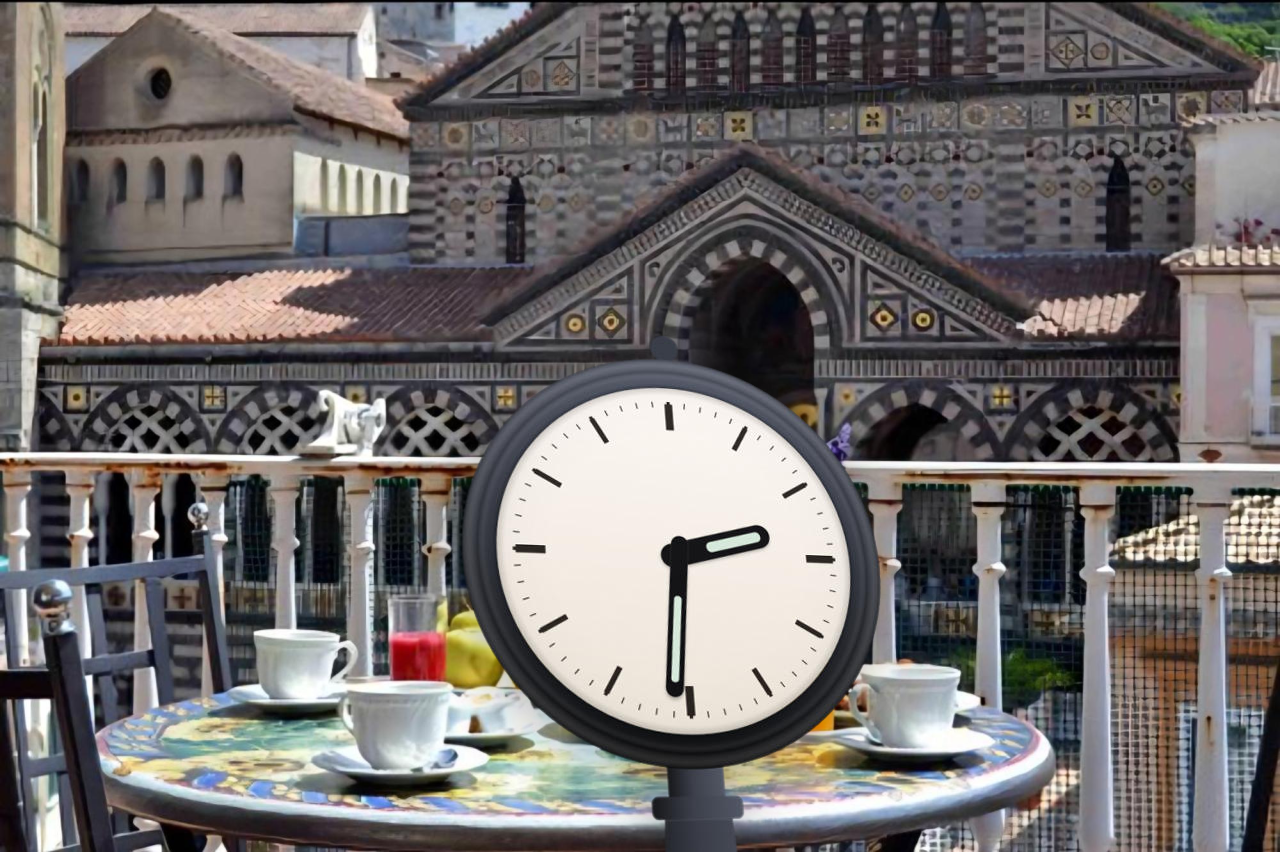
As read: 2.31
